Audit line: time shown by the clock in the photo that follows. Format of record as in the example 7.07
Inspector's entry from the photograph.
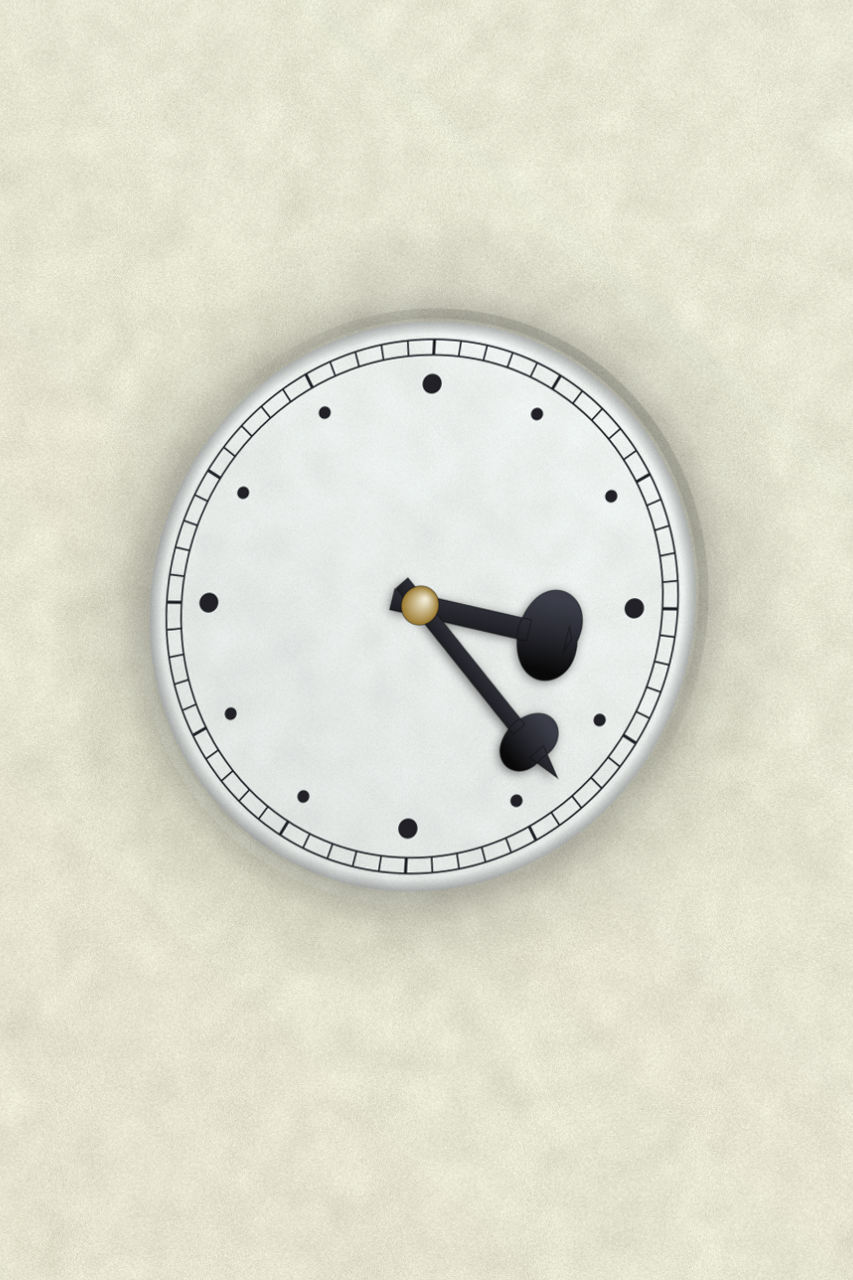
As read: 3.23
